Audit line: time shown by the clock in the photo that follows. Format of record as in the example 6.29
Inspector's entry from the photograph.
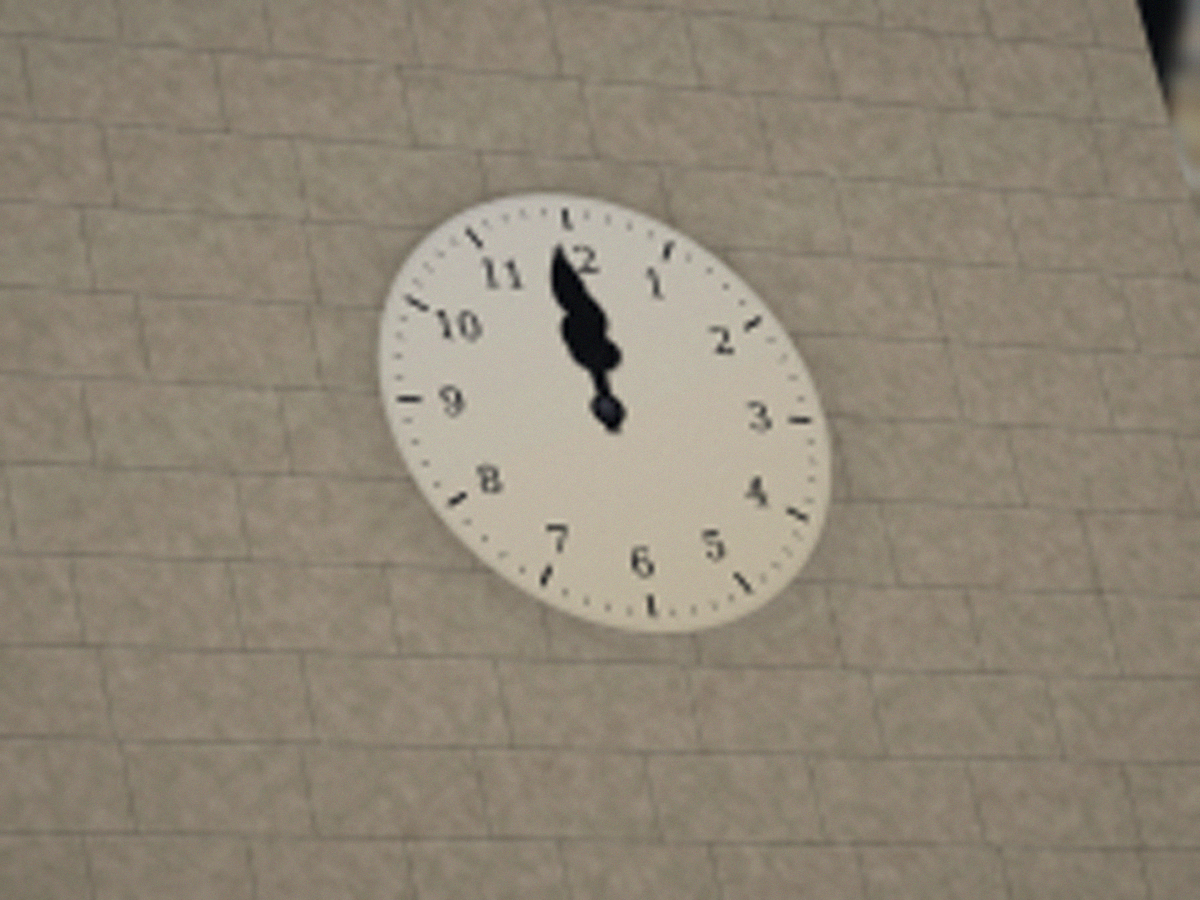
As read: 11.59
